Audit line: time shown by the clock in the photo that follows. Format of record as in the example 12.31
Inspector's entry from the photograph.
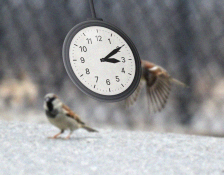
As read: 3.10
